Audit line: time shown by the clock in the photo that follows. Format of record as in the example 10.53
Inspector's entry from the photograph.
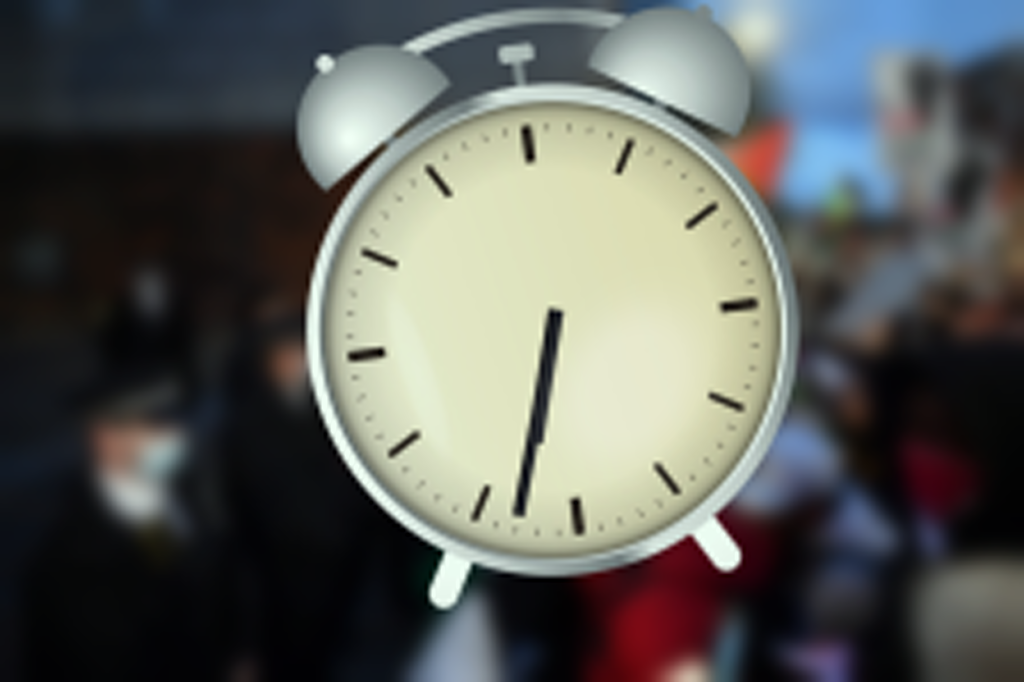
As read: 6.33
